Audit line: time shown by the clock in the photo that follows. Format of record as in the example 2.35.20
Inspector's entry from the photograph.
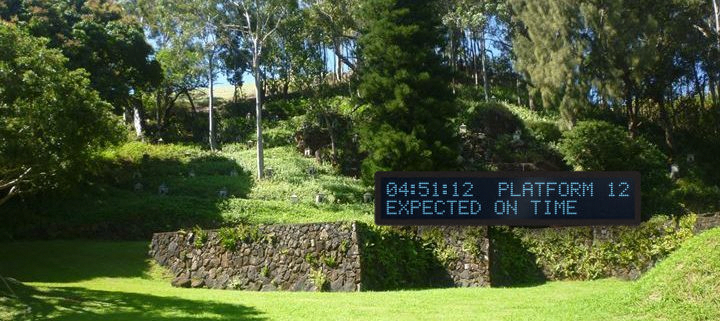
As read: 4.51.12
